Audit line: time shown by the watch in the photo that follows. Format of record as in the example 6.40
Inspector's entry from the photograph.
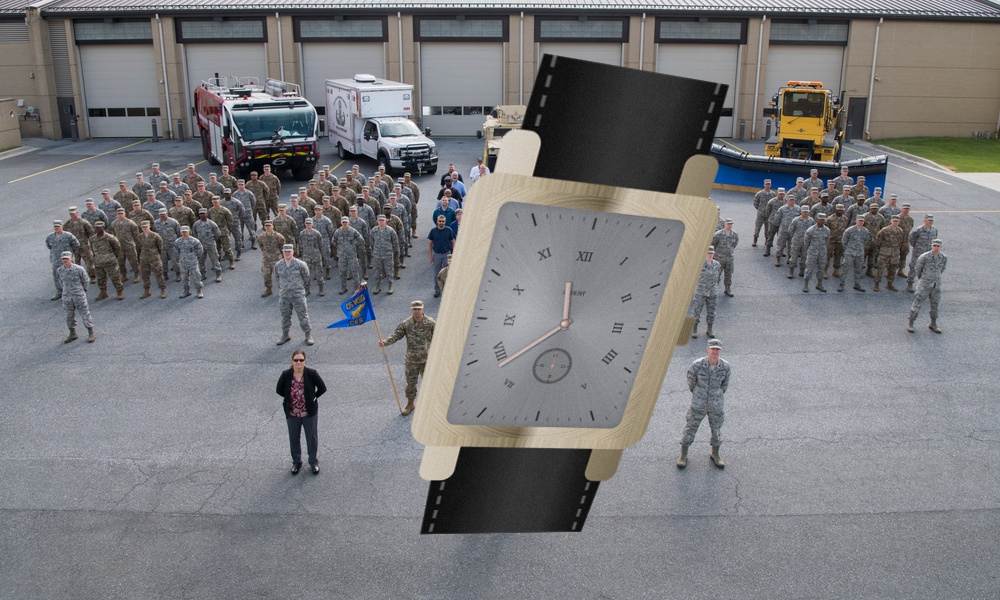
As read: 11.38
